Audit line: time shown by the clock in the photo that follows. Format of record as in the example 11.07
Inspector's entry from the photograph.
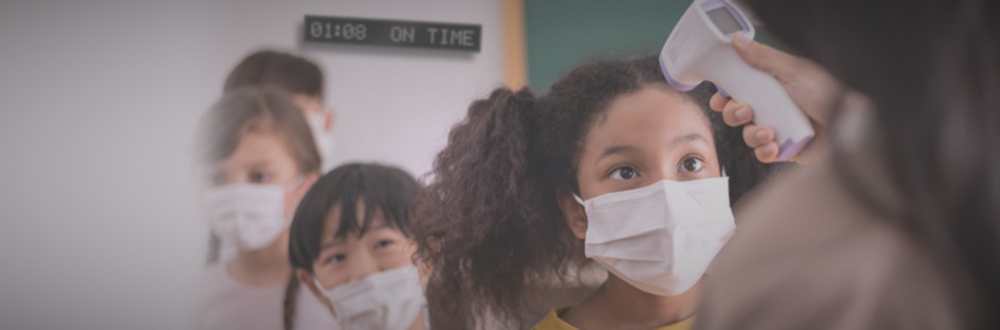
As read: 1.08
